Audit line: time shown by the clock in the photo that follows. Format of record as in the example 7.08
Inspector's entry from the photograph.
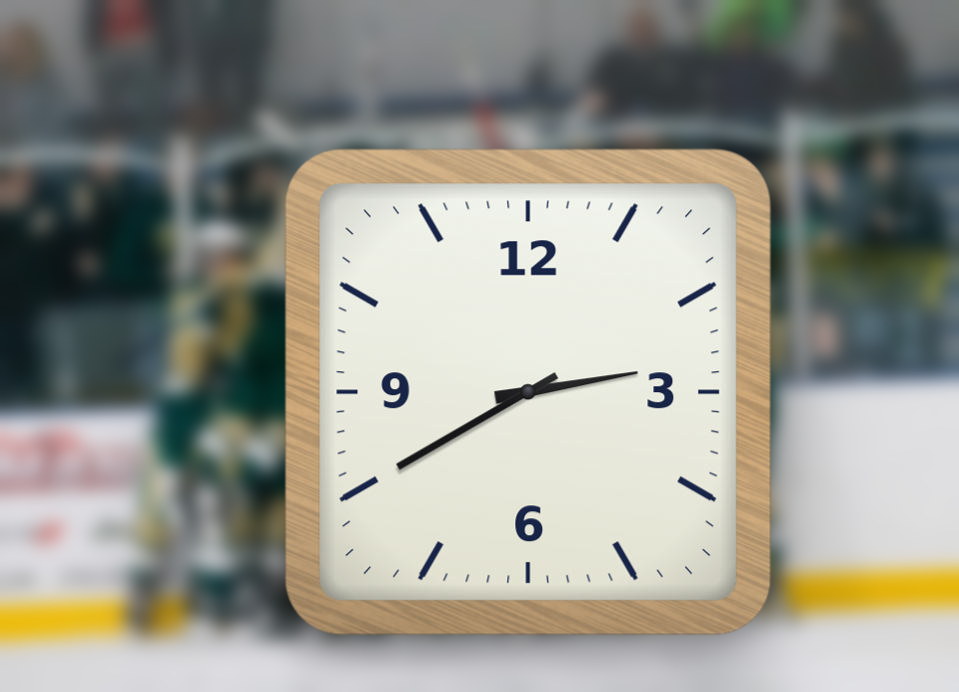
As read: 2.40
